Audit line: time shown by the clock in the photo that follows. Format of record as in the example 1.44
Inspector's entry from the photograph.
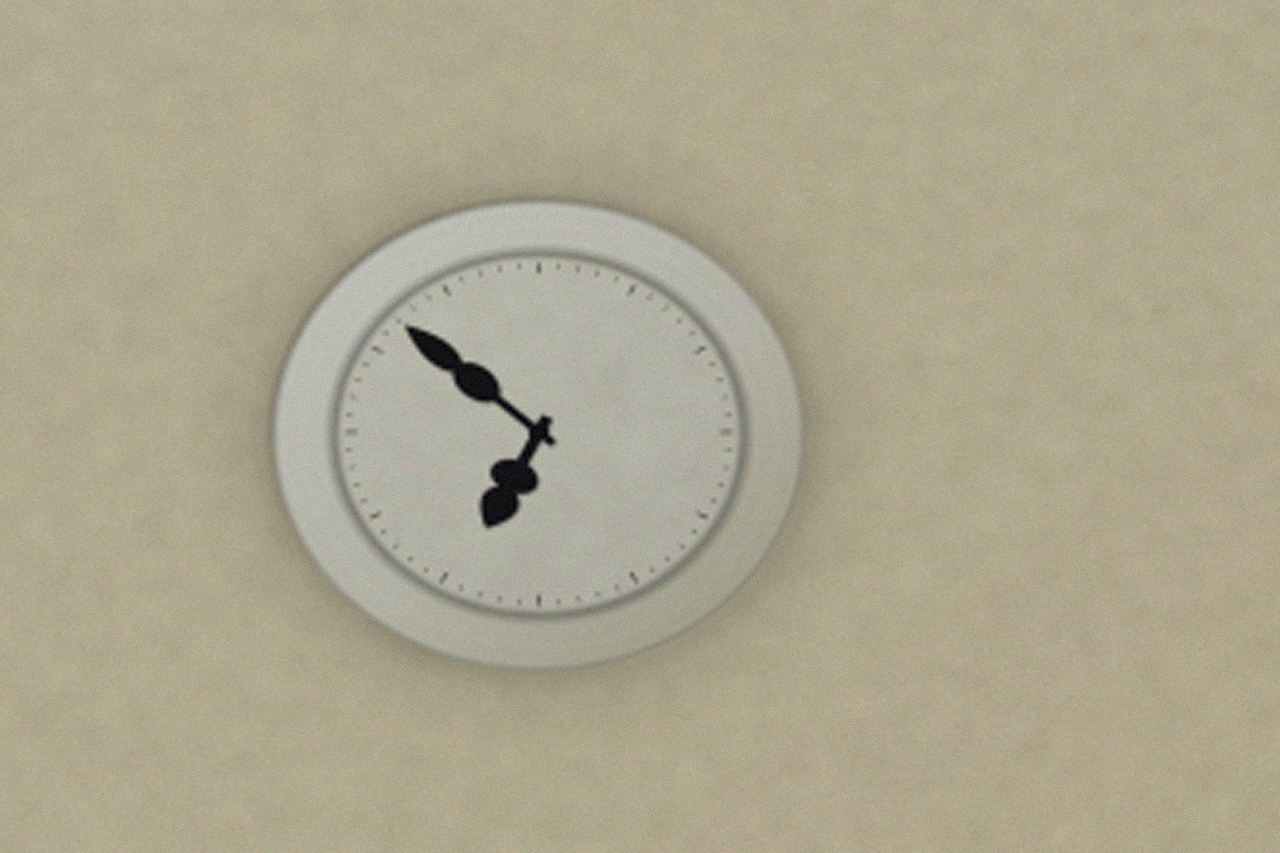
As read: 6.52
